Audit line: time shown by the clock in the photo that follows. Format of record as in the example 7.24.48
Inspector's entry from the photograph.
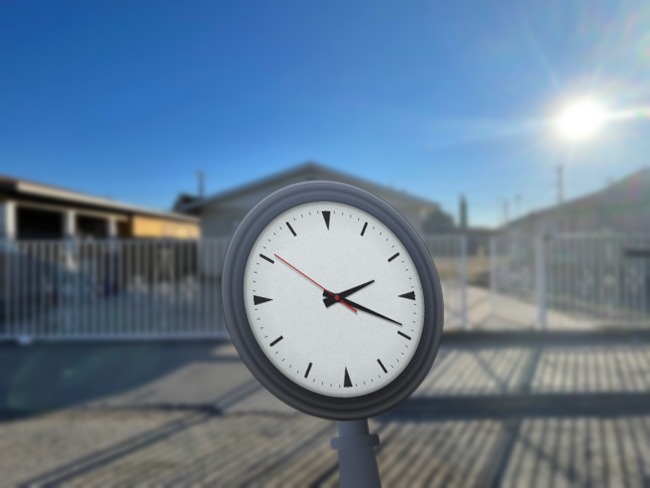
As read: 2.18.51
